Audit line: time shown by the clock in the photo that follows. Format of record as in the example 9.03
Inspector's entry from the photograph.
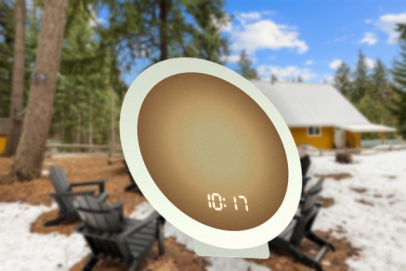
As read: 10.17
